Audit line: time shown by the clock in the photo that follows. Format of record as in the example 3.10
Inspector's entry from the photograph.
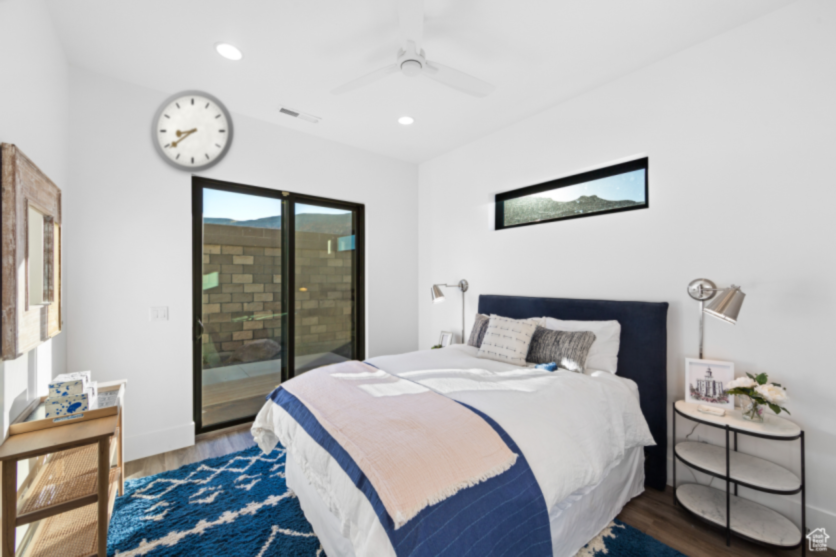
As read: 8.39
